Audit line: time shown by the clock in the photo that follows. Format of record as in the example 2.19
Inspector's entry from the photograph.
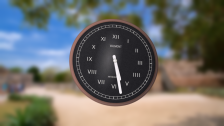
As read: 5.28
